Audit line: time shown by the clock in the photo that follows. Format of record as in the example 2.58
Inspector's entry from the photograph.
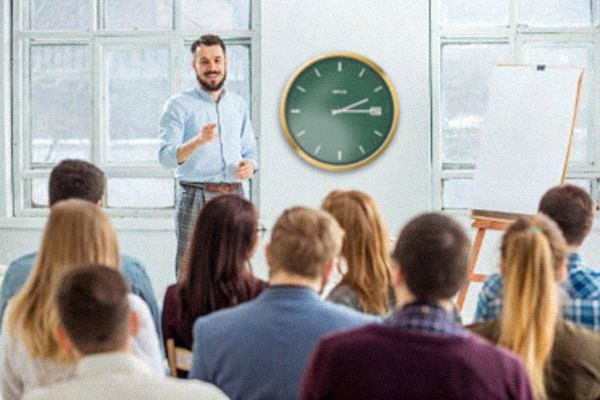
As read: 2.15
